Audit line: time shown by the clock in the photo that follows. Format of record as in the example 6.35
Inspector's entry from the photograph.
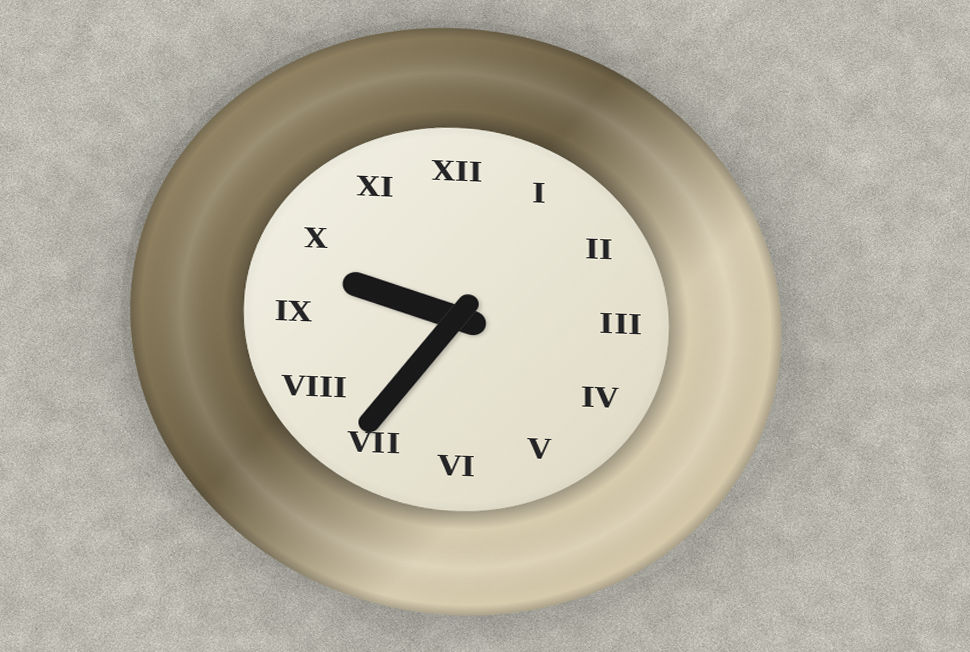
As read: 9.36
